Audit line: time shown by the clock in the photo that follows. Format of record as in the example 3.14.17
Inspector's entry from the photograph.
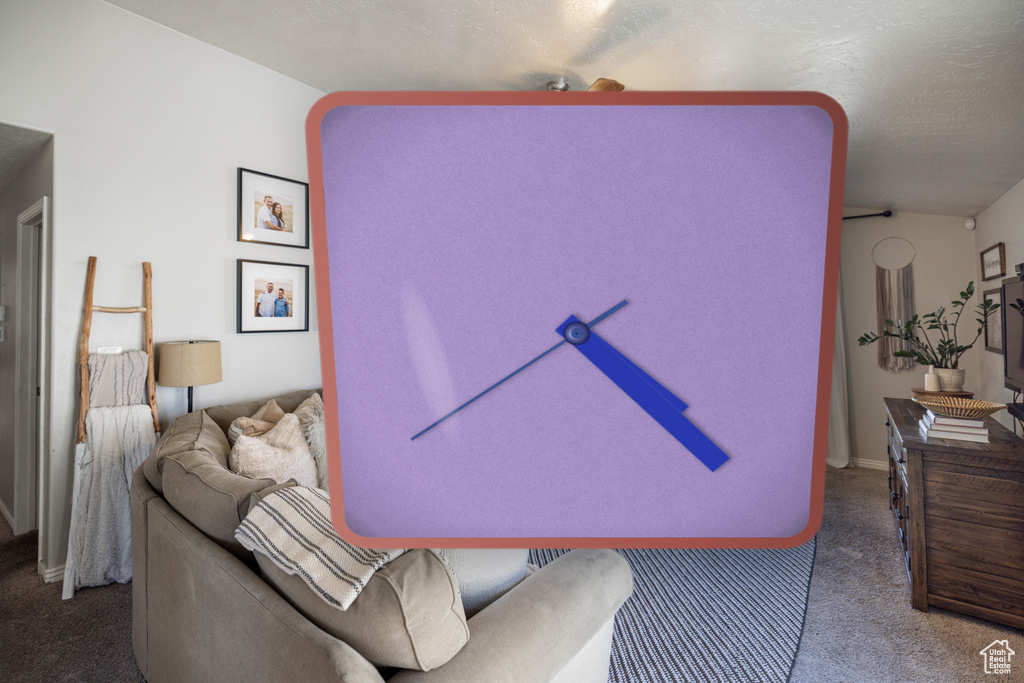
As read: 4.22.39
